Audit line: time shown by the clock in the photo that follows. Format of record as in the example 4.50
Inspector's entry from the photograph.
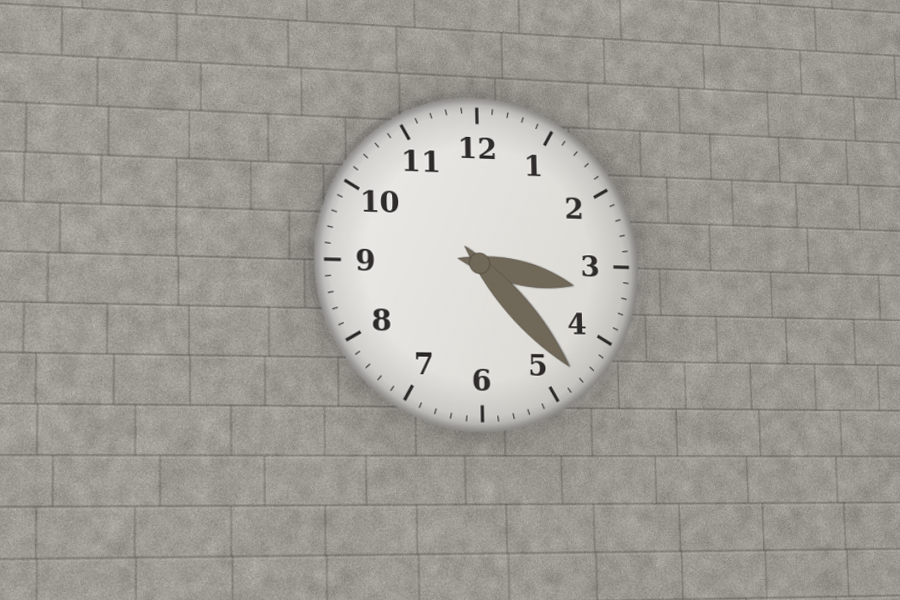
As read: 3.23
